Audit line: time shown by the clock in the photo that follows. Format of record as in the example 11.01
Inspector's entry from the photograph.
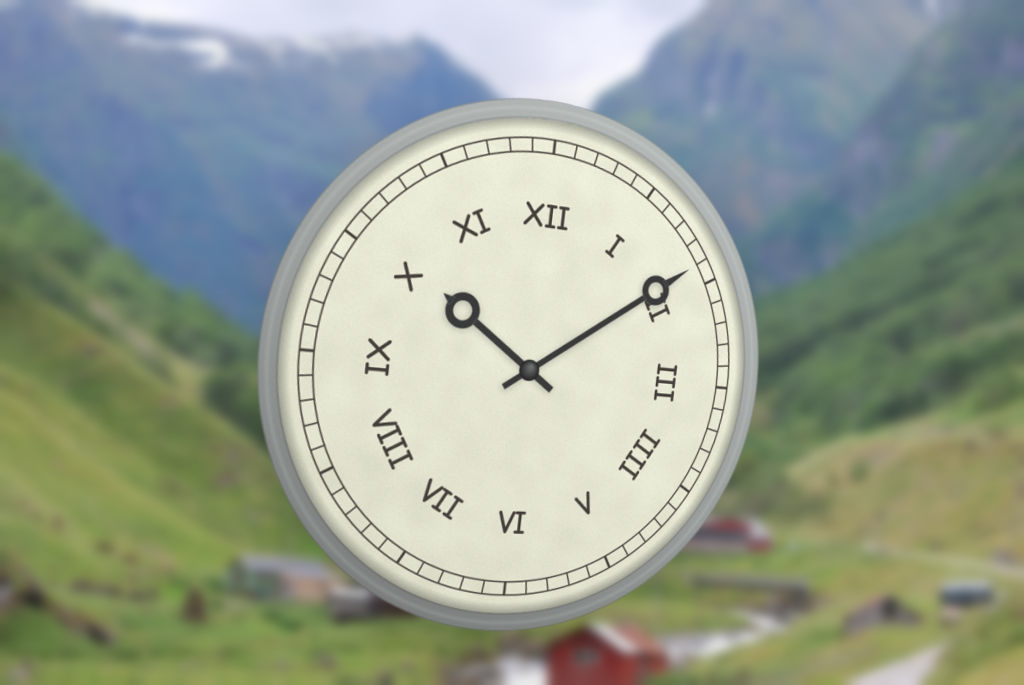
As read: 10.09
